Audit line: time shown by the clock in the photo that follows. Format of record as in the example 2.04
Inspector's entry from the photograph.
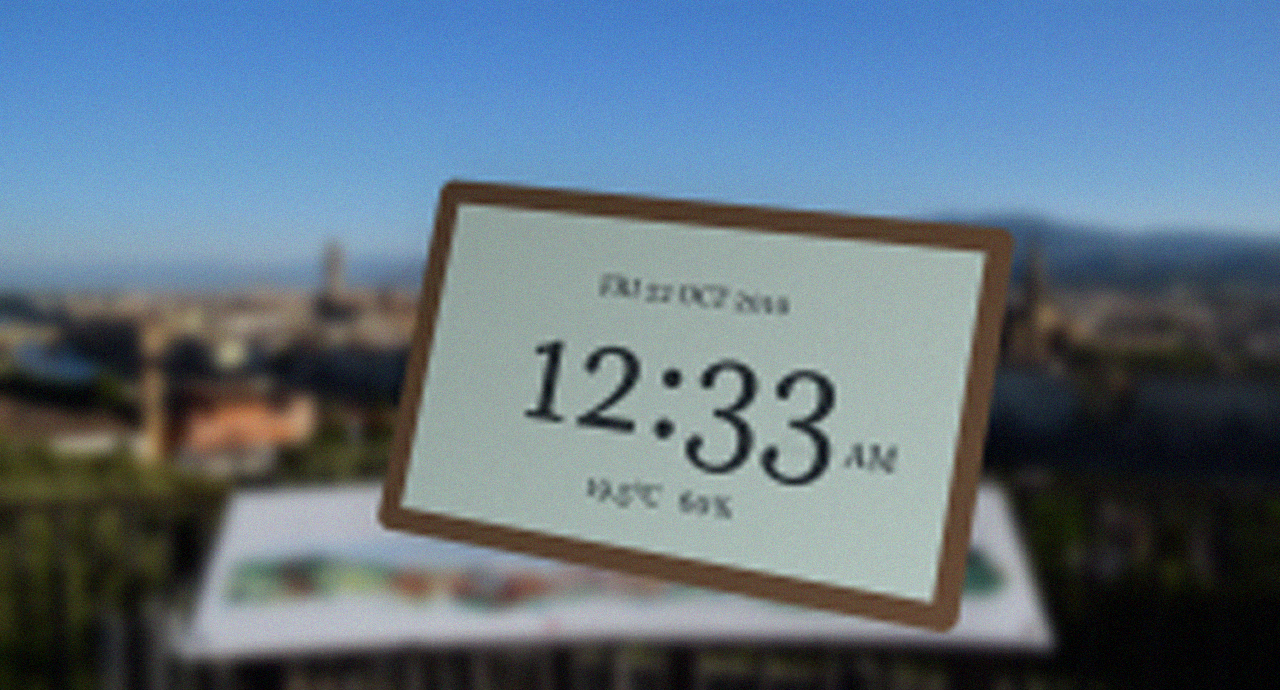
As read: 12.33
